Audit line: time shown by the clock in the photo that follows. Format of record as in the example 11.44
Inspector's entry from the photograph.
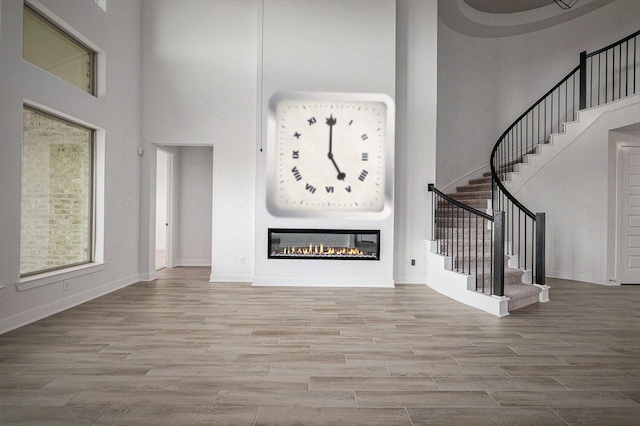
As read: 5.00
